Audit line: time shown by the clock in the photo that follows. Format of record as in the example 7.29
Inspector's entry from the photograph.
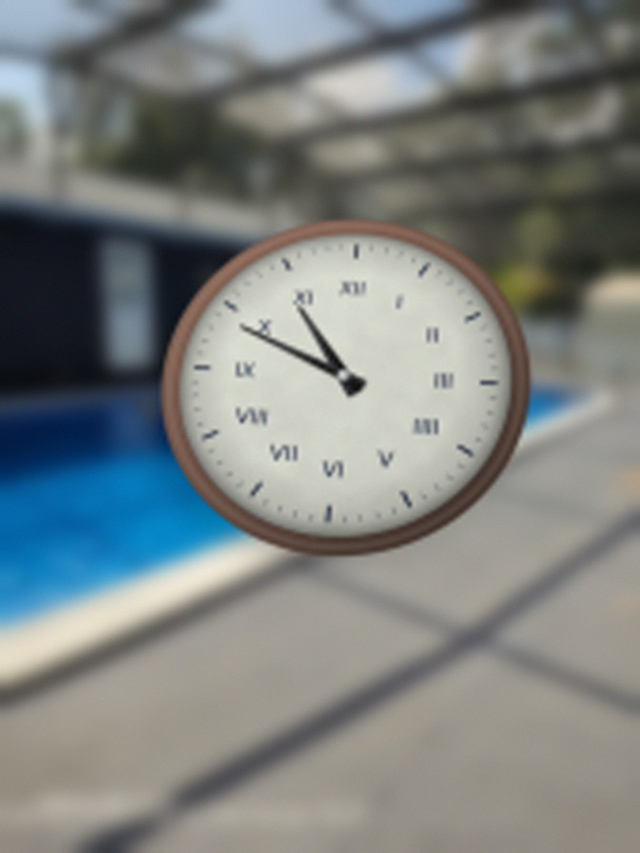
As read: 10.49
